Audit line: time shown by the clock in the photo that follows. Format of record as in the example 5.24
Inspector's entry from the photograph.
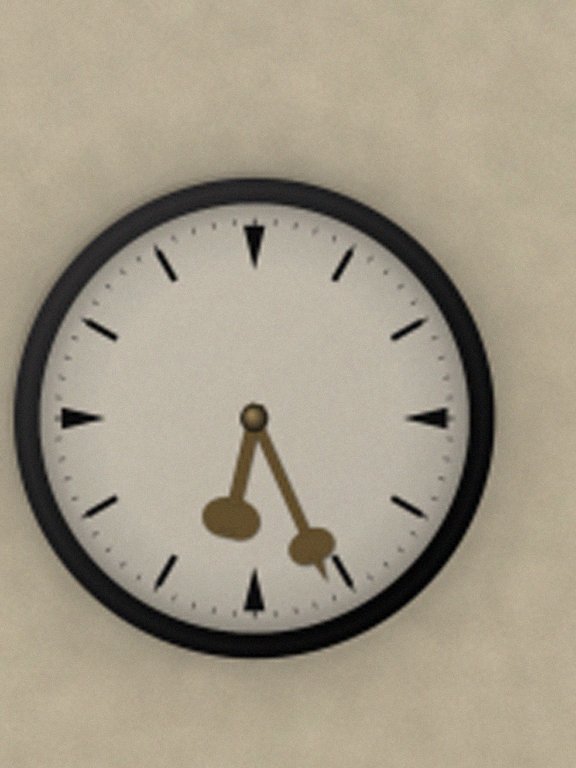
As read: 6.26
